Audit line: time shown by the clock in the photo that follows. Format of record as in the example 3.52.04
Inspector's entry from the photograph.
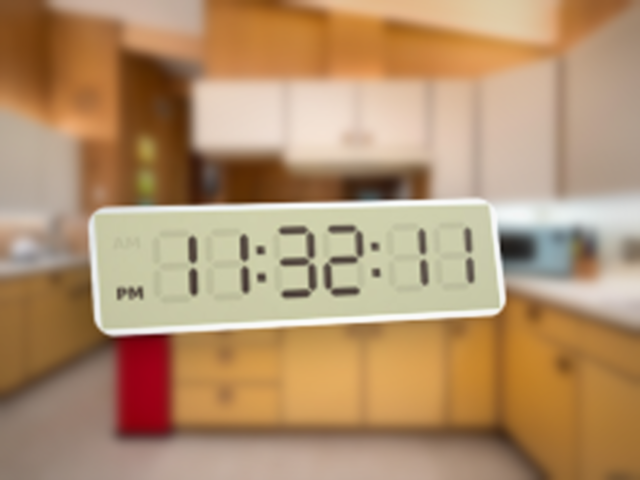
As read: 11.32.11
